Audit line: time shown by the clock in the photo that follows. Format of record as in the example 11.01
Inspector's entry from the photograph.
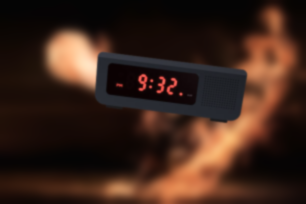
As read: 9.32
